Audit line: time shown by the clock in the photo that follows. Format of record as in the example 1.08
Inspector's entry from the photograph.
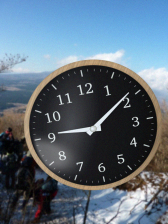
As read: 9.09
